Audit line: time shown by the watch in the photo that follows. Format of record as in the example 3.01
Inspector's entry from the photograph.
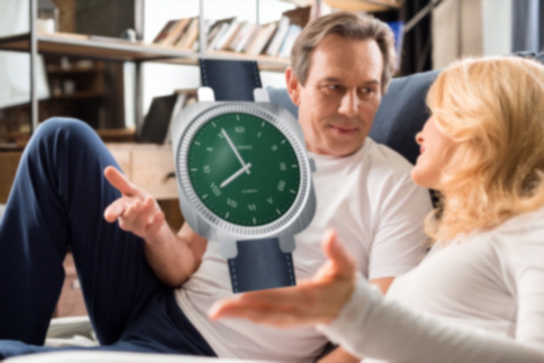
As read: 7.56
